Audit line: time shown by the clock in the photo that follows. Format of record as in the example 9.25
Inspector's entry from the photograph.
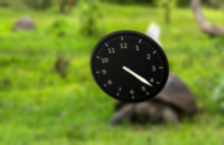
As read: 4.22
